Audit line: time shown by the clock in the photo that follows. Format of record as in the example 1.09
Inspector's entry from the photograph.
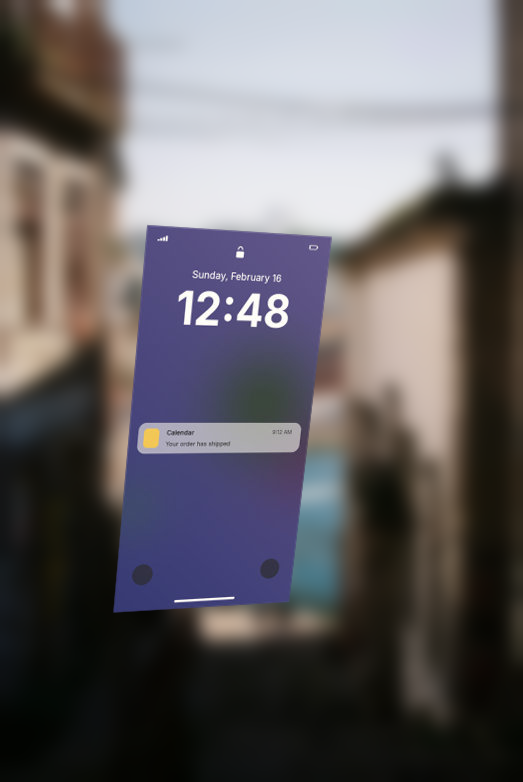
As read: 12.48
